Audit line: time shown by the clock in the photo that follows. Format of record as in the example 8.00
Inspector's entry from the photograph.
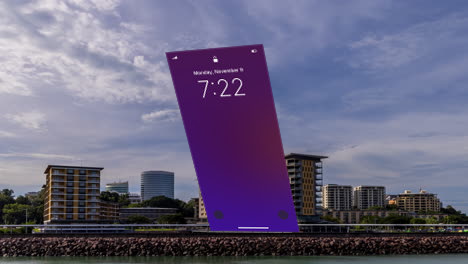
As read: 7.22
